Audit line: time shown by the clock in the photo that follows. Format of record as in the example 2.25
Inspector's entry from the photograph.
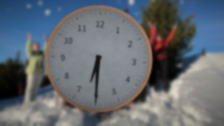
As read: 6.30
